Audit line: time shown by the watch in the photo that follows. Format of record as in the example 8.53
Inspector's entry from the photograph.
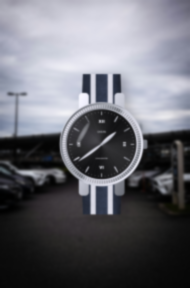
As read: 1.39
